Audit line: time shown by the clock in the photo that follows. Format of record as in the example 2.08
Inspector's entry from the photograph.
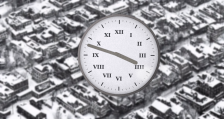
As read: 3.48
